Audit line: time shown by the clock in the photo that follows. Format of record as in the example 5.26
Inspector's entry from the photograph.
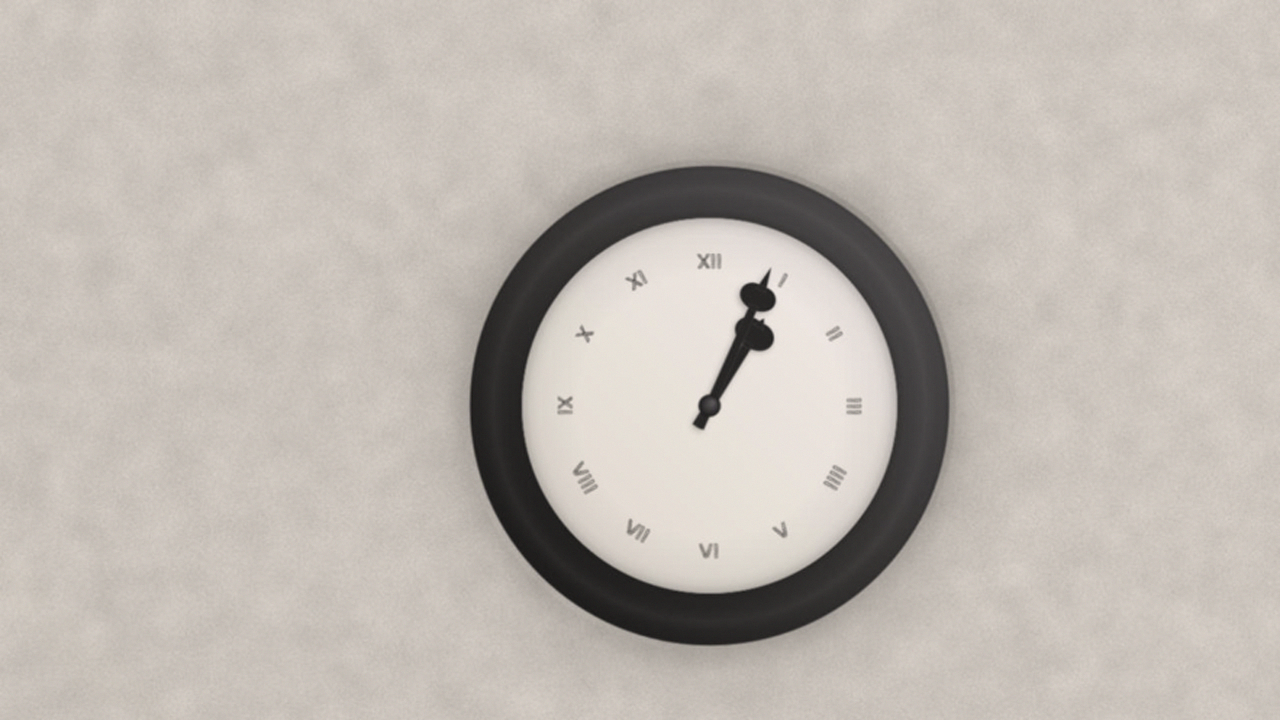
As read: 1.04
